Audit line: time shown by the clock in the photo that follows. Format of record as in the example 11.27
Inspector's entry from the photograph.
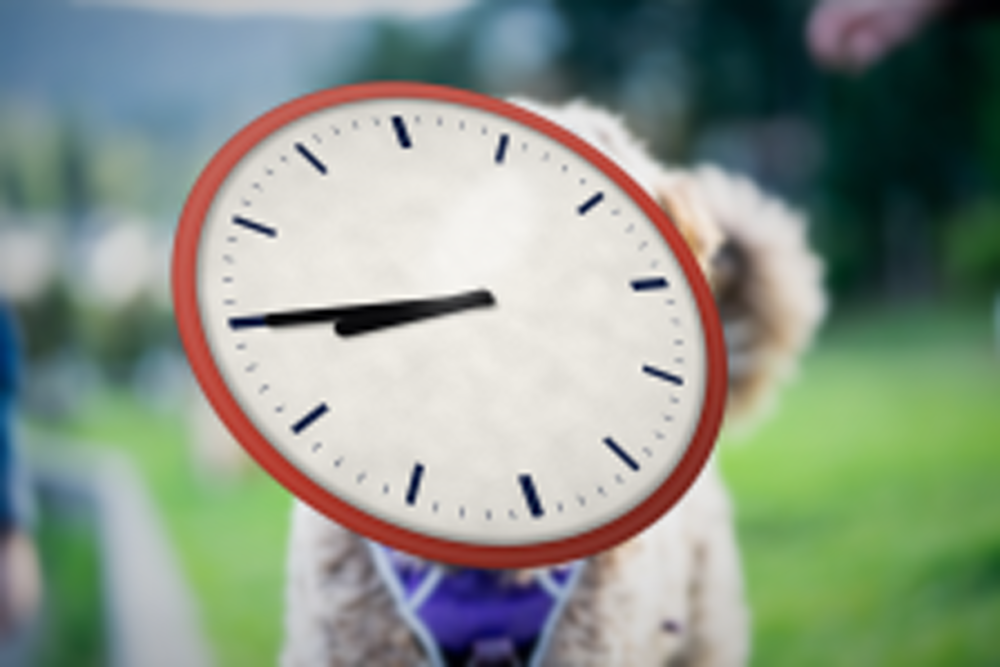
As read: 8.45
